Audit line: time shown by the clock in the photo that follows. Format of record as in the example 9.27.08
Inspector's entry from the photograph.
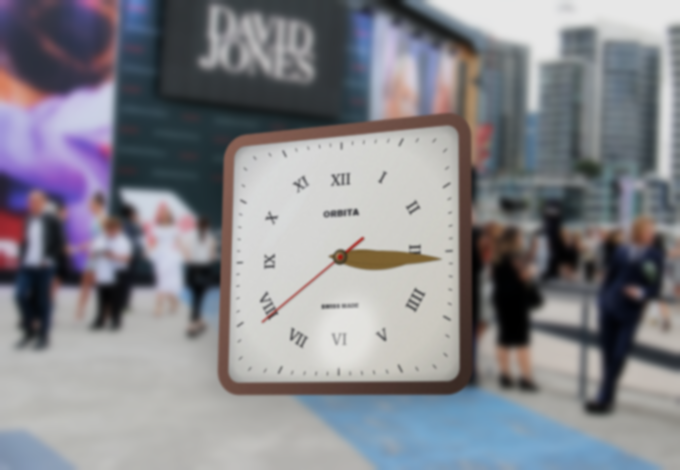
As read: 3.15.39
